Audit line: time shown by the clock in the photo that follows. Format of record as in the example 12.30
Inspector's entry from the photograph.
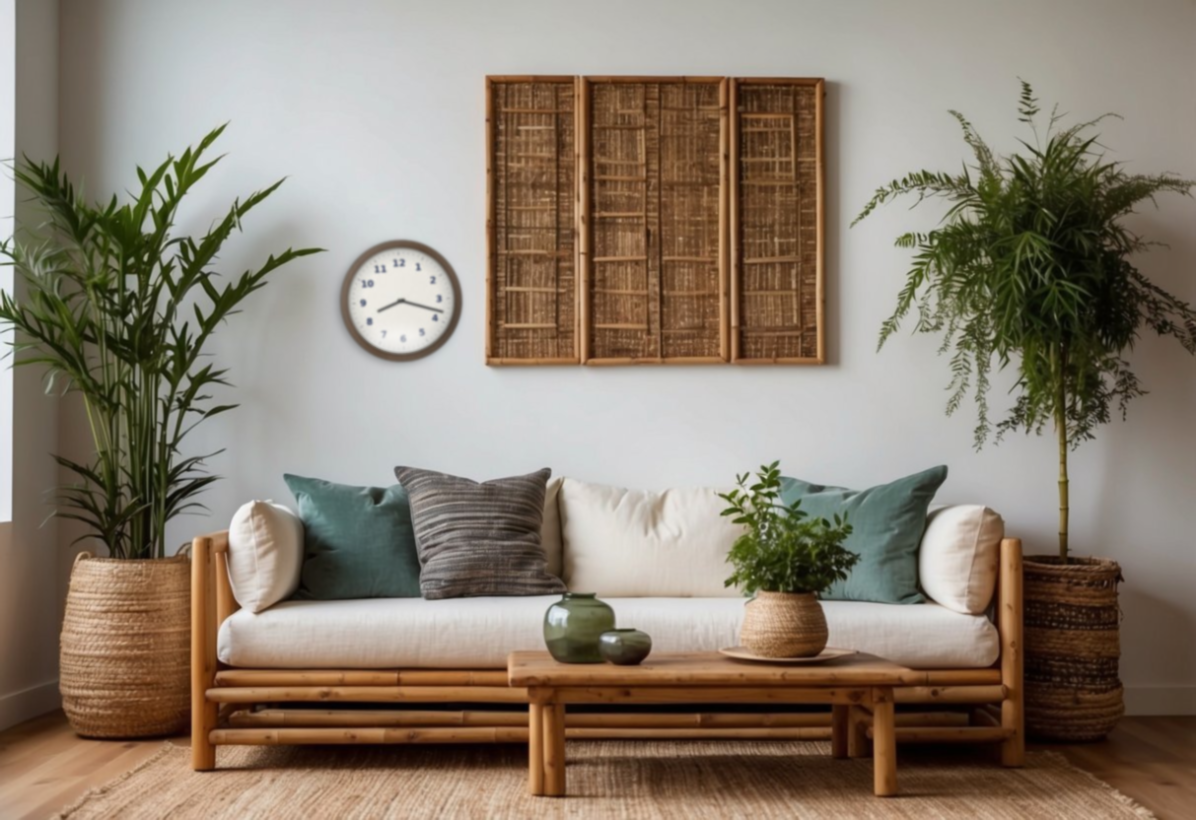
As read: 8.18
